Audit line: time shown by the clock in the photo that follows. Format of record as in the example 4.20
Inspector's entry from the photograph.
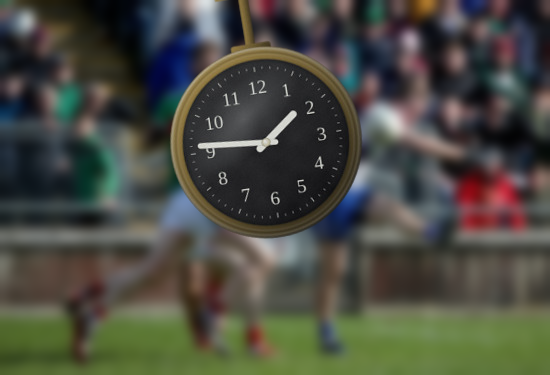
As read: 1.46
